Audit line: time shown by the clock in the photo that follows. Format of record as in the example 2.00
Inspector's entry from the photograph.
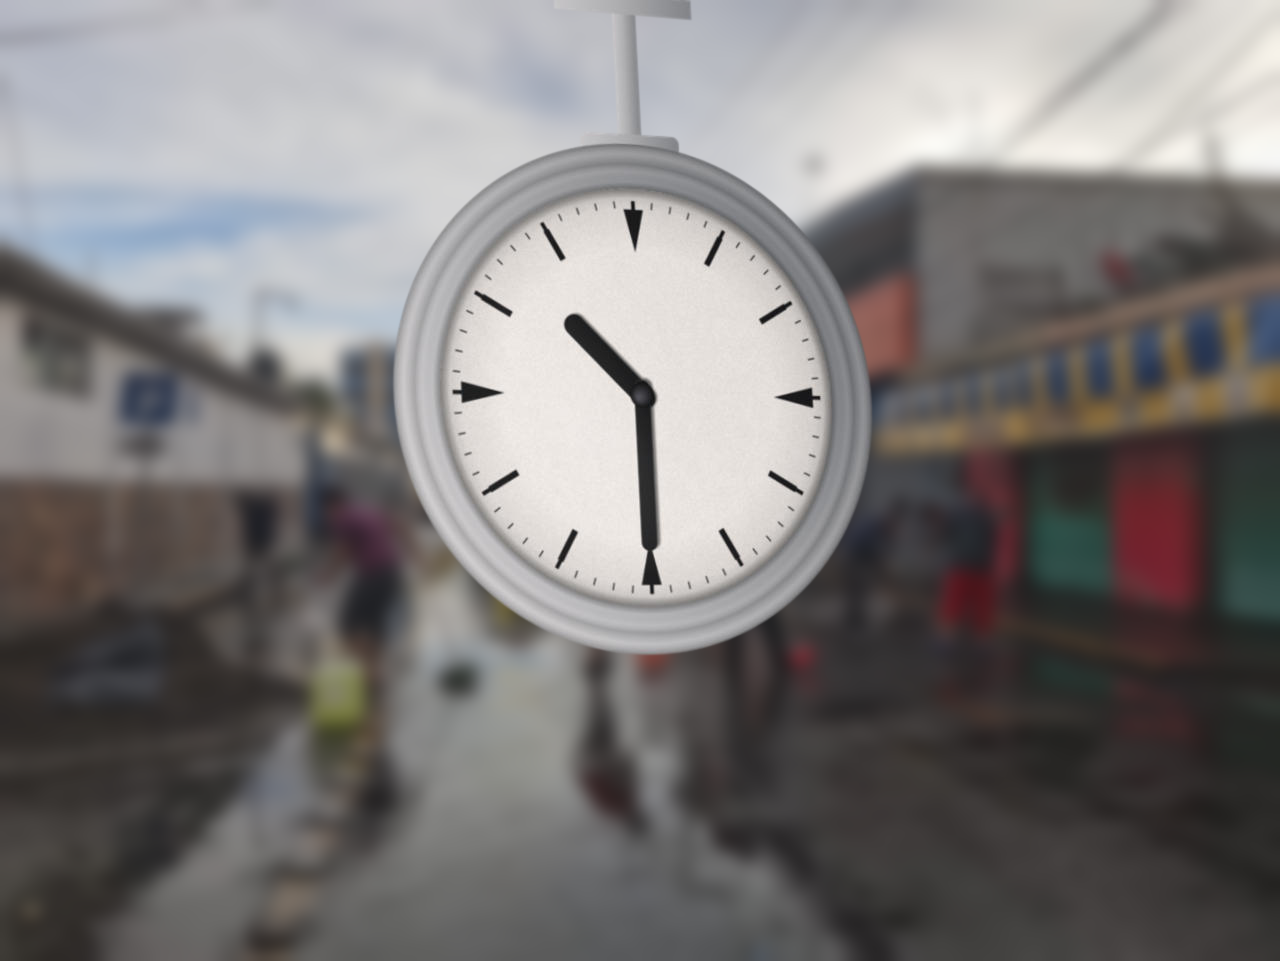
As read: 10.30
